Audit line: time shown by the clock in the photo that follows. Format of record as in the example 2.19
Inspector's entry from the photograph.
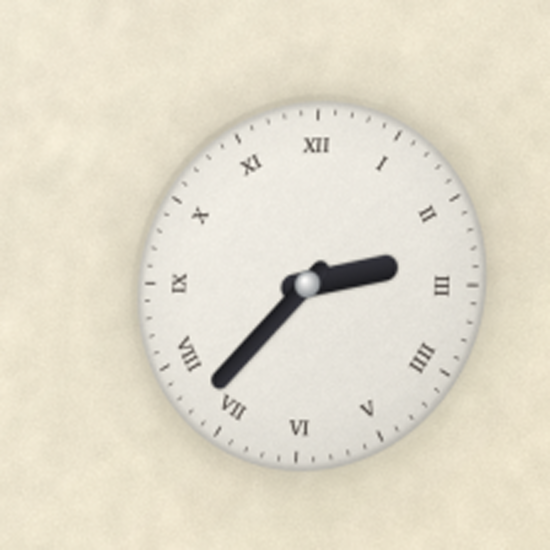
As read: 2.37
